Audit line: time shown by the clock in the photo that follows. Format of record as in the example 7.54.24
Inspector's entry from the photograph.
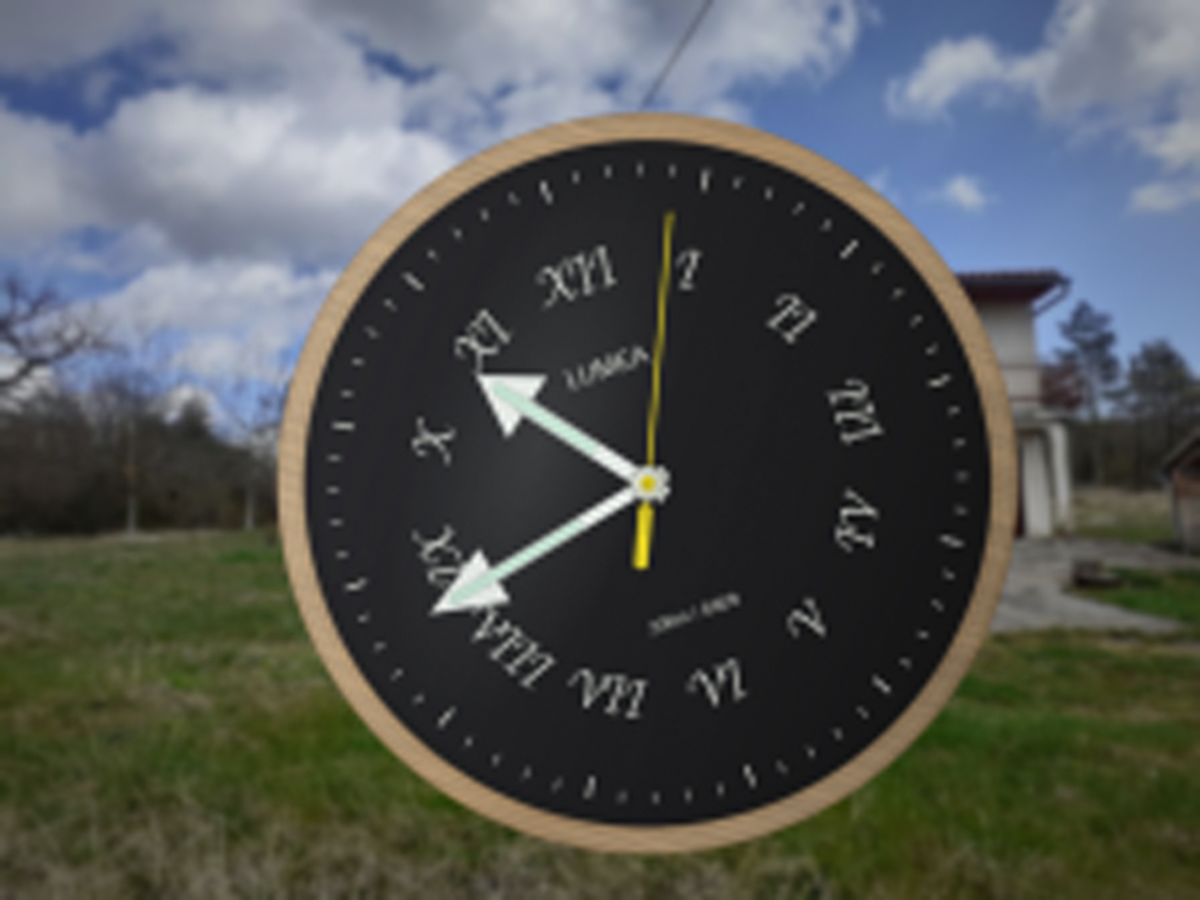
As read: 10.43.04
